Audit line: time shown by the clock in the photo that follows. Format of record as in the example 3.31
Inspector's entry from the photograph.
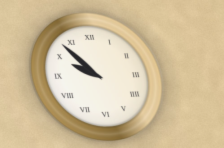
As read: 9.53
